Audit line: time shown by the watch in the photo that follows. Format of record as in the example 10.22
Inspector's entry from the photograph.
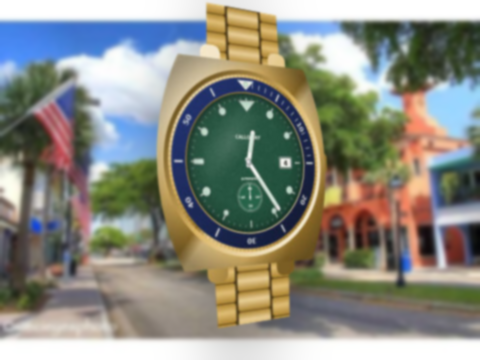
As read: 12.24
